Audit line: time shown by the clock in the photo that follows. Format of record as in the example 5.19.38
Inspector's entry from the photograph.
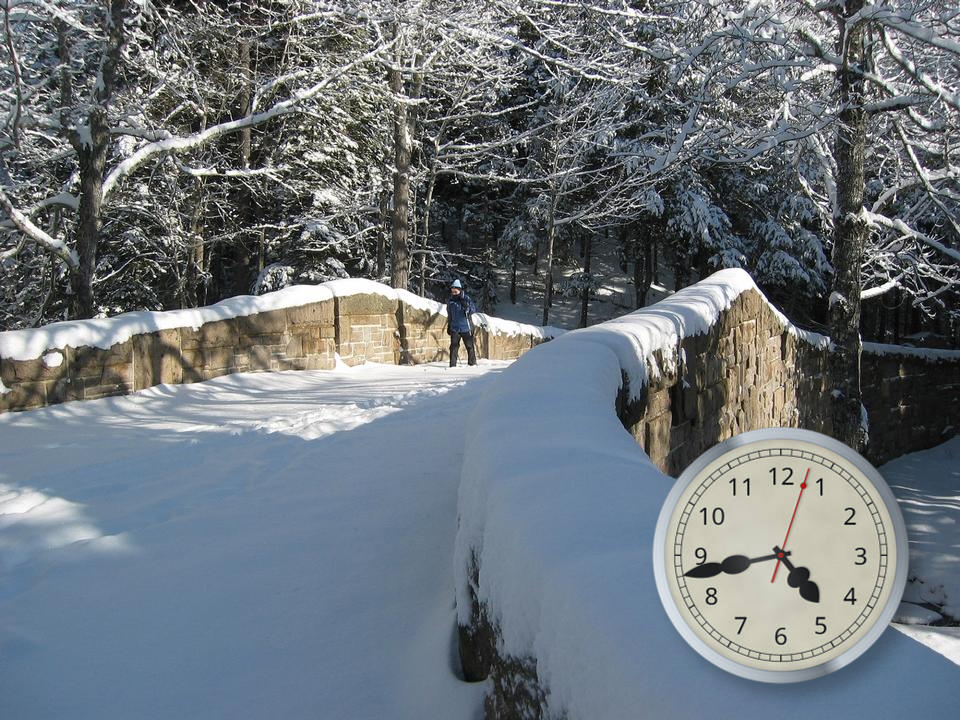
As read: 4.43.03
